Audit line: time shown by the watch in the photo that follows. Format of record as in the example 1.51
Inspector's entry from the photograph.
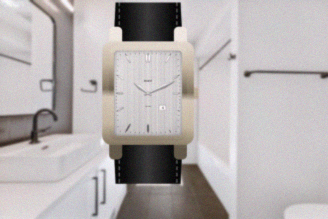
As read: 10.11
